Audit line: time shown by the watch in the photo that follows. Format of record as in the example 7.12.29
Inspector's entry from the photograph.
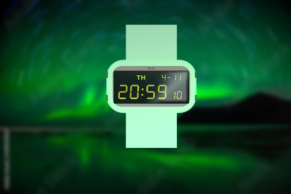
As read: 20.59.10
